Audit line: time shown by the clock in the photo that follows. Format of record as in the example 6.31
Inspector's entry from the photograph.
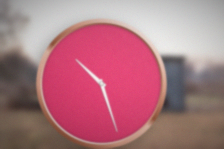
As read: 10.27
